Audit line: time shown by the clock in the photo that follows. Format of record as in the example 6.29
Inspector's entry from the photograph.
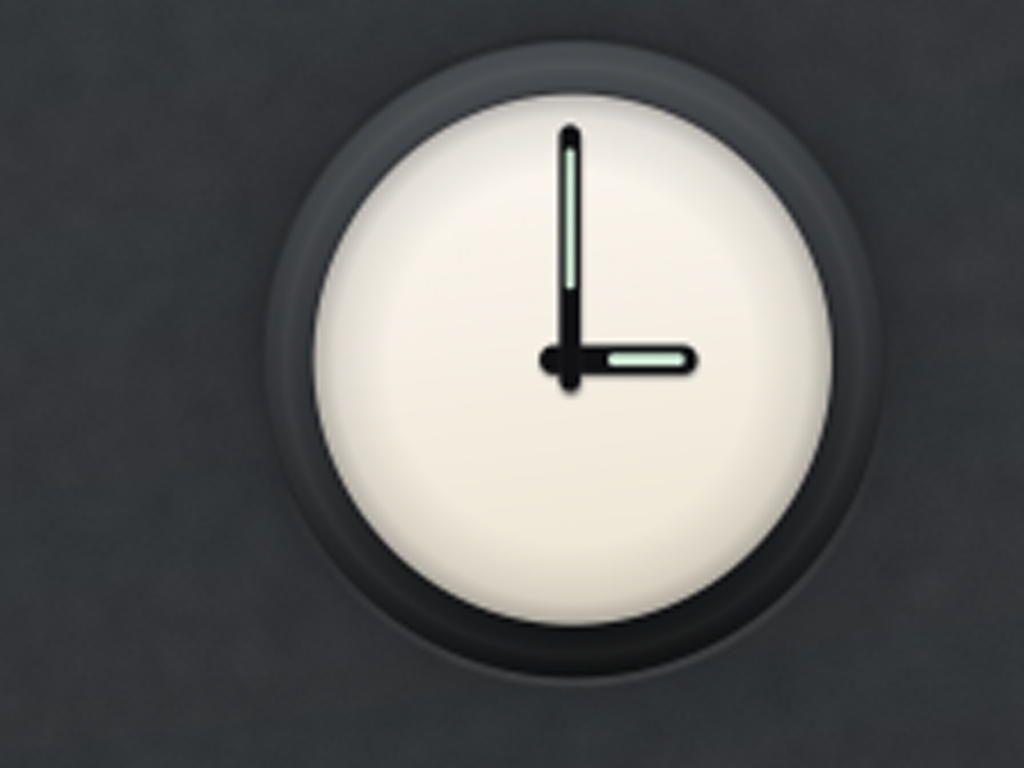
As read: 3.00
